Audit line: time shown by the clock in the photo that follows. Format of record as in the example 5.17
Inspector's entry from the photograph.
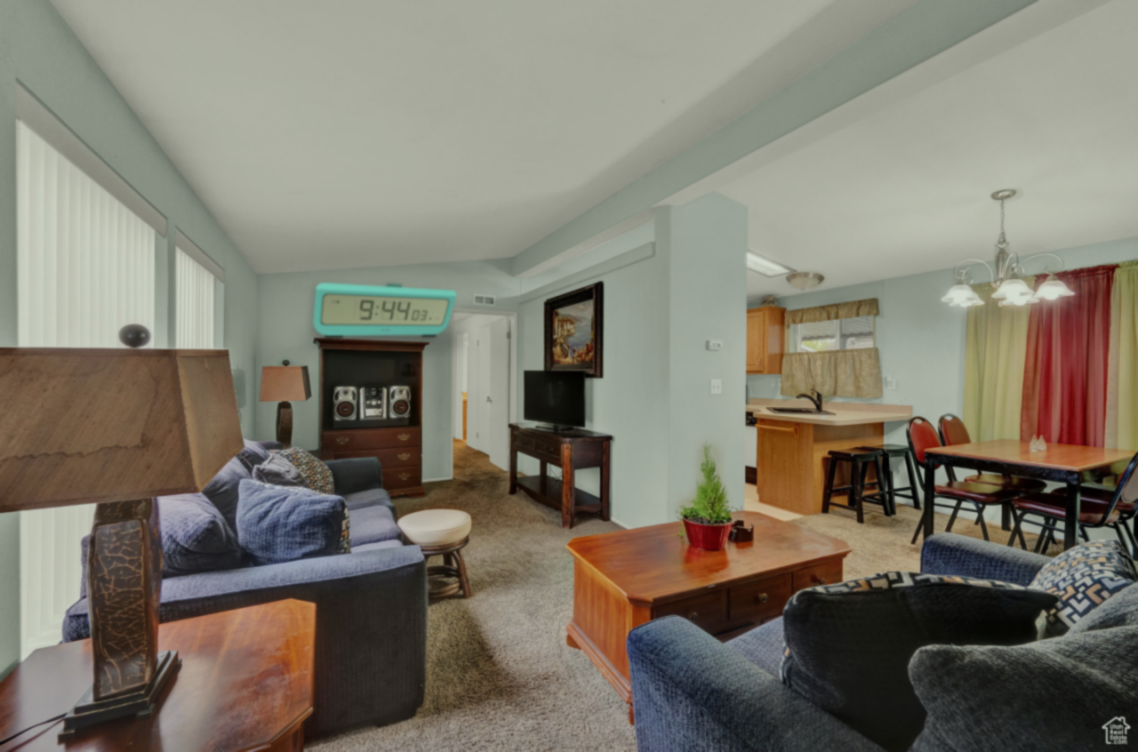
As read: 9.44
